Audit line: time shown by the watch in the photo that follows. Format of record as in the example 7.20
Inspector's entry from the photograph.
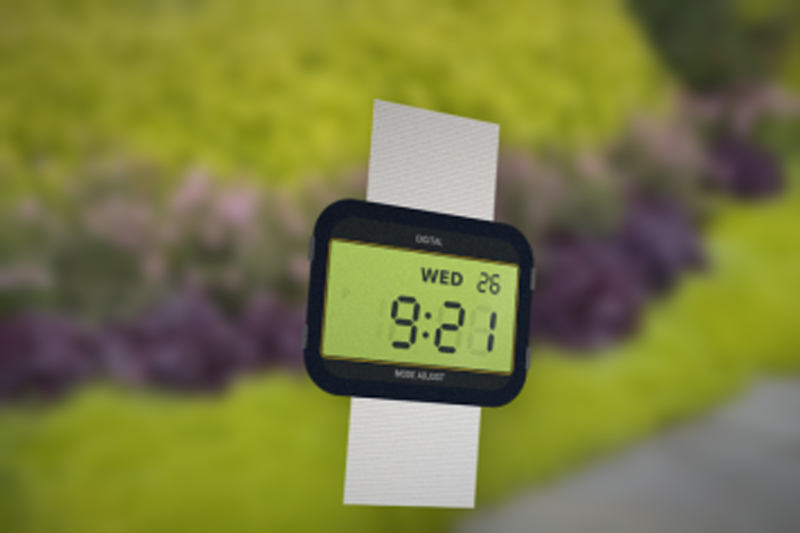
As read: 9.21
